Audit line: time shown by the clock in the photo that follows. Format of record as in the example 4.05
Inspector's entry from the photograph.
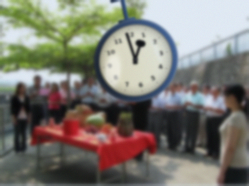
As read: 12.59
